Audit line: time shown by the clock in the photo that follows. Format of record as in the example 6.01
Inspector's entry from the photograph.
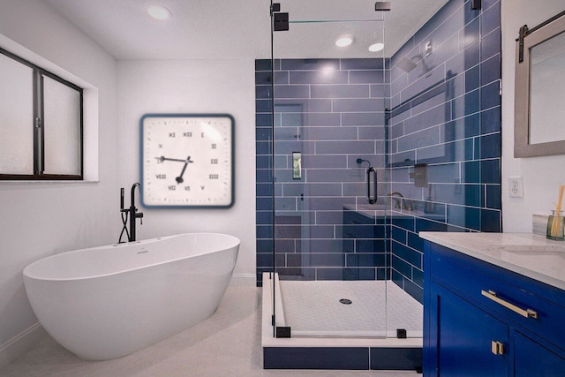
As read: 6.46
